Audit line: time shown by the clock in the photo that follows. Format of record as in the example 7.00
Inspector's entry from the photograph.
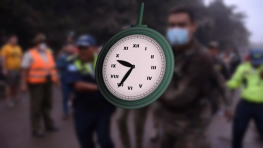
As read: 9.35
